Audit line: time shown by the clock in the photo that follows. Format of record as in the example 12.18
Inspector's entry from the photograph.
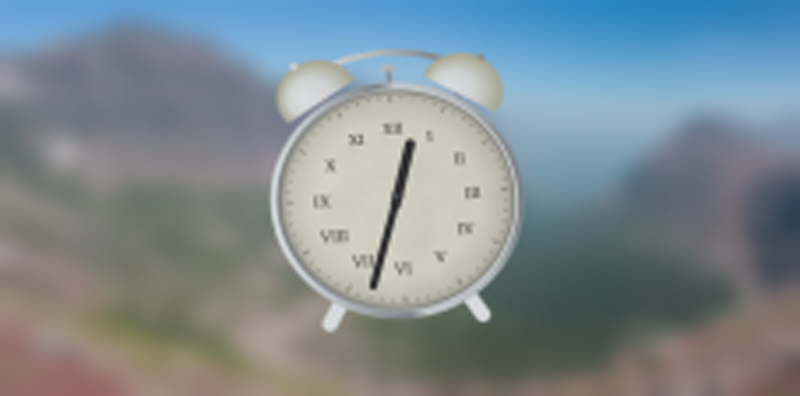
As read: 12.33
